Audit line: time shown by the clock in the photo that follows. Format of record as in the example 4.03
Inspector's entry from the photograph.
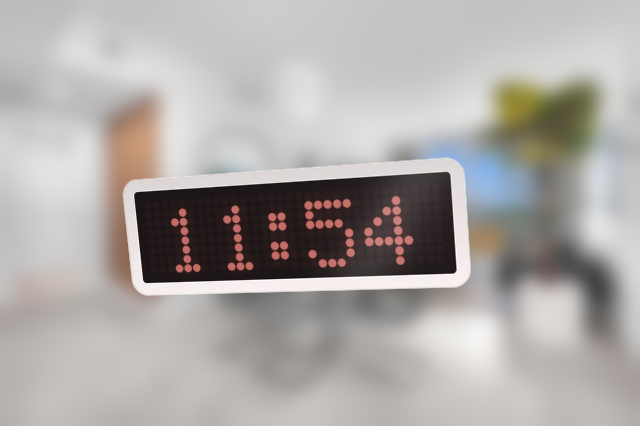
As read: 11.54
